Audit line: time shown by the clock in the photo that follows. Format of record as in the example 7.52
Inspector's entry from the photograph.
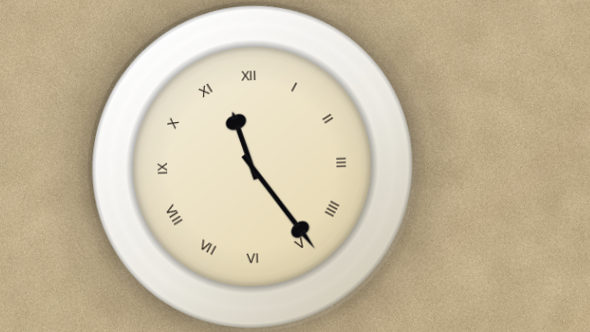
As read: 11.24
